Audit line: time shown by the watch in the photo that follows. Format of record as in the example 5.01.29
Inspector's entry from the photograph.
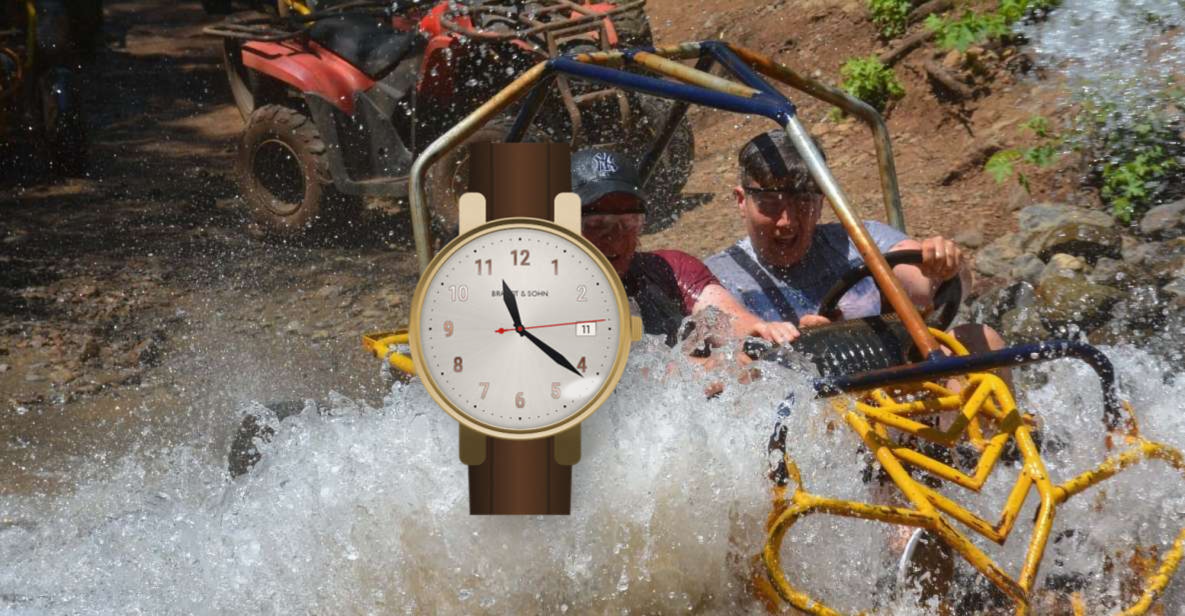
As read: 11.21.14
